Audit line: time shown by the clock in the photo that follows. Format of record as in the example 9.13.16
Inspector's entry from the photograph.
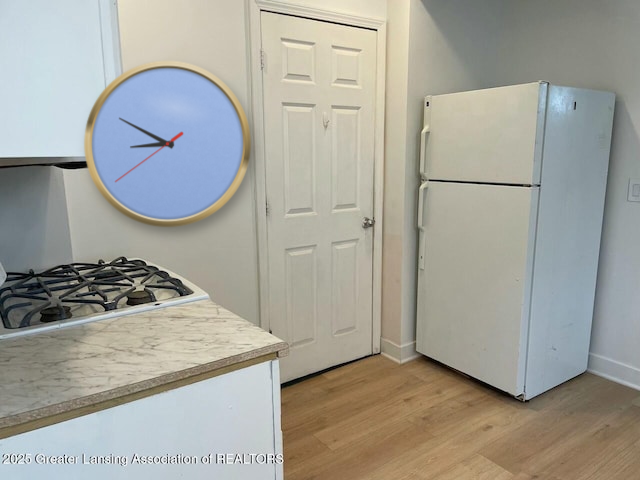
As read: 8.49.39
